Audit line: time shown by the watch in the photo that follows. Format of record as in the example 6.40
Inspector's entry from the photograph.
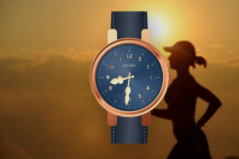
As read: 8.31
